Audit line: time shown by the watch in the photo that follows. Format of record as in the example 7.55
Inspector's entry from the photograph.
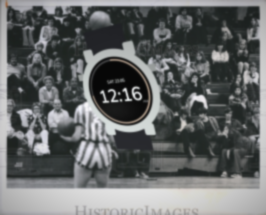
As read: 12.16
